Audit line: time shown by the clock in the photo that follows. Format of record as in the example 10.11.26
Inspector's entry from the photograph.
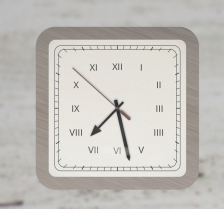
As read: 7.27.52
